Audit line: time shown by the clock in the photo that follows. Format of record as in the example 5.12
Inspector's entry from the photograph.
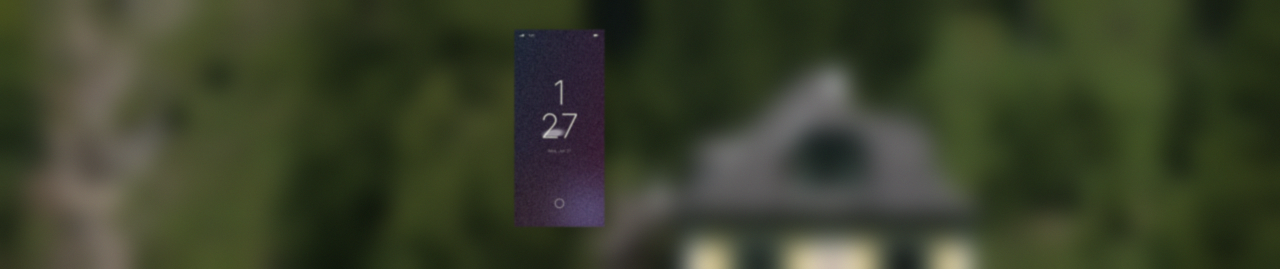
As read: 1.27
